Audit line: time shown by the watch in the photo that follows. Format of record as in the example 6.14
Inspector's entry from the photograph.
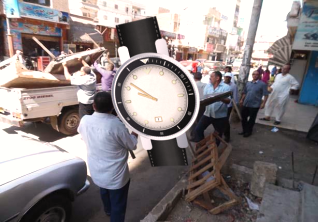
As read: 9.52
